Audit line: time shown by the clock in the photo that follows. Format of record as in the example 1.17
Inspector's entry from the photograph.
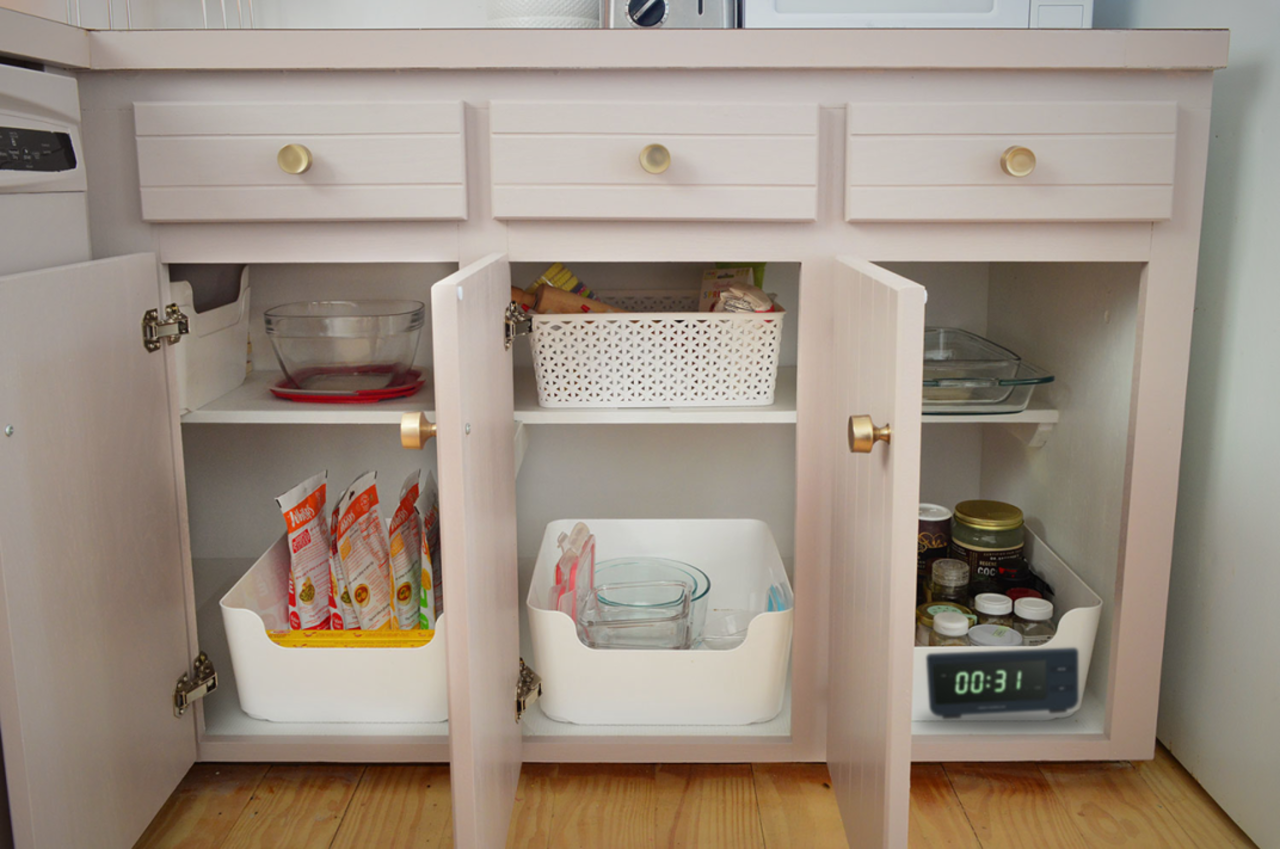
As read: 0.31
